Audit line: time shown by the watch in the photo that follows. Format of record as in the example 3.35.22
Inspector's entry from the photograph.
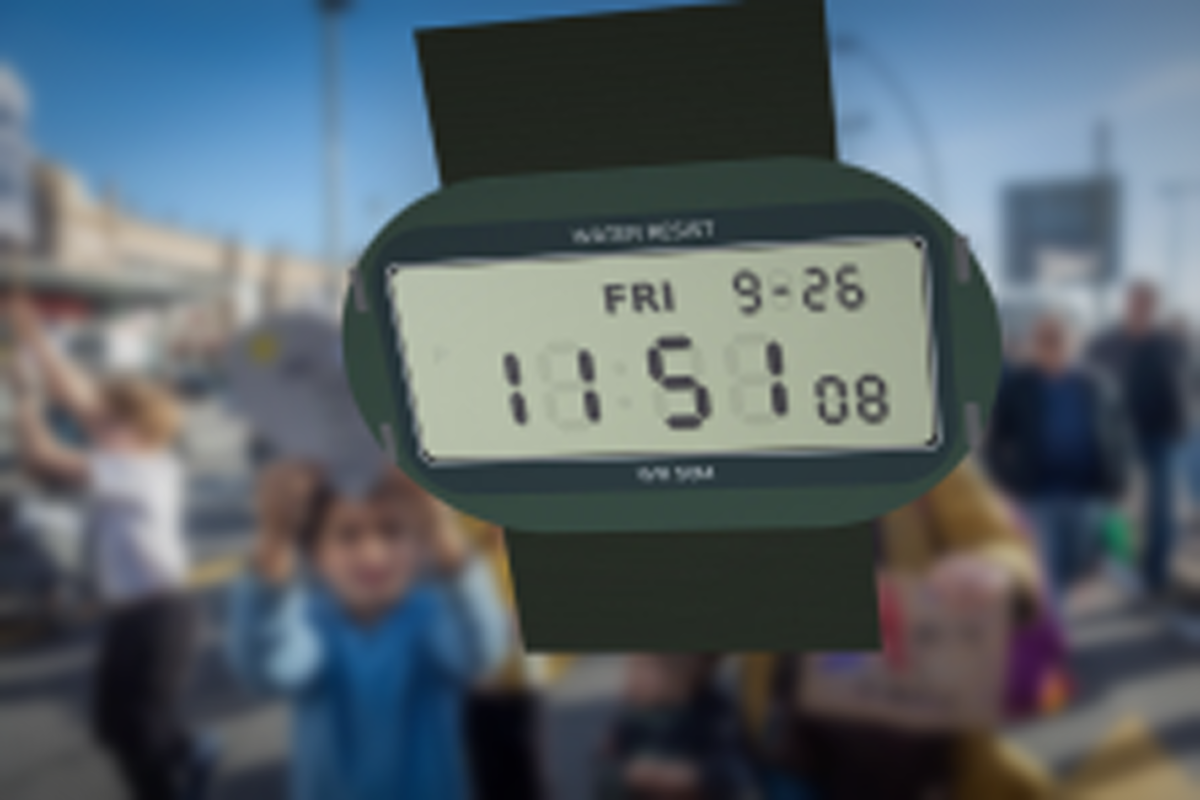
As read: 11.51.08
